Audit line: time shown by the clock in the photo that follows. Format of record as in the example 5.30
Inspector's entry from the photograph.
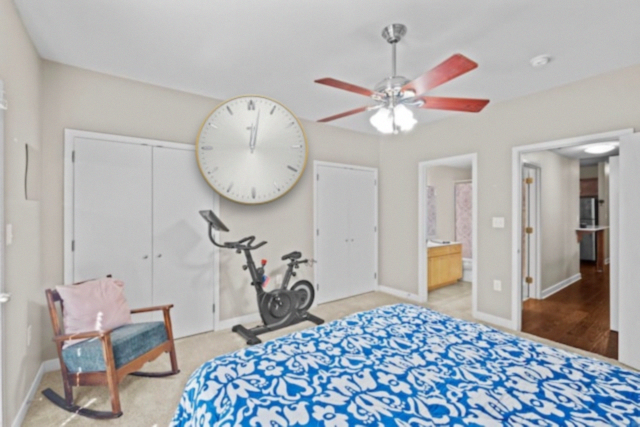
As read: 12.02
